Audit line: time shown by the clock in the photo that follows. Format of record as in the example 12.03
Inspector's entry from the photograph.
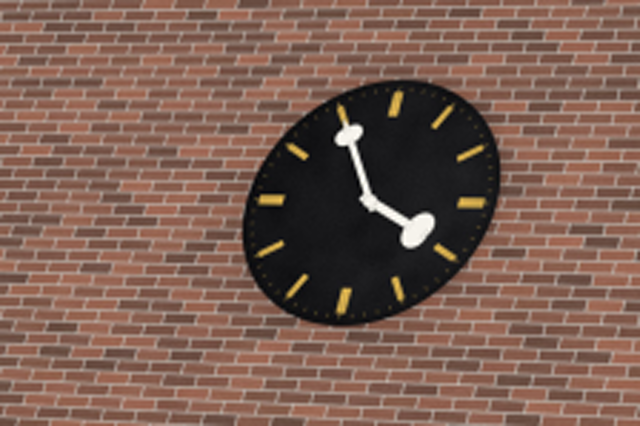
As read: 3.55
